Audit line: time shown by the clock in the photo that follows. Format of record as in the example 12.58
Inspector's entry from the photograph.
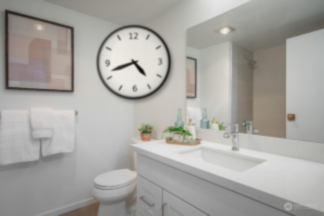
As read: 4.42
